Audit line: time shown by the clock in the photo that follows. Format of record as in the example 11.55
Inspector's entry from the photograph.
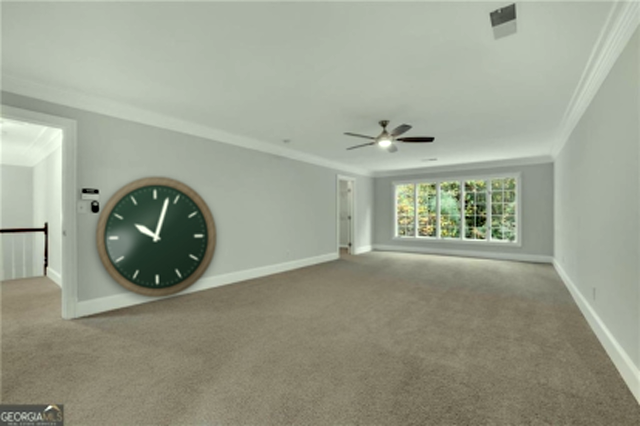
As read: 10.03
